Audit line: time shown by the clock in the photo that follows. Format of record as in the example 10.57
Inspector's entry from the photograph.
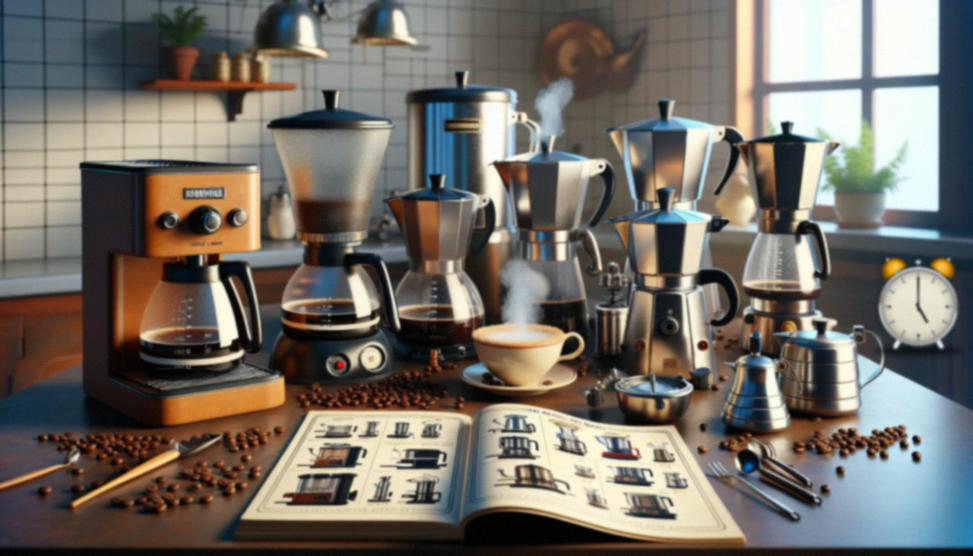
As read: 5.00
